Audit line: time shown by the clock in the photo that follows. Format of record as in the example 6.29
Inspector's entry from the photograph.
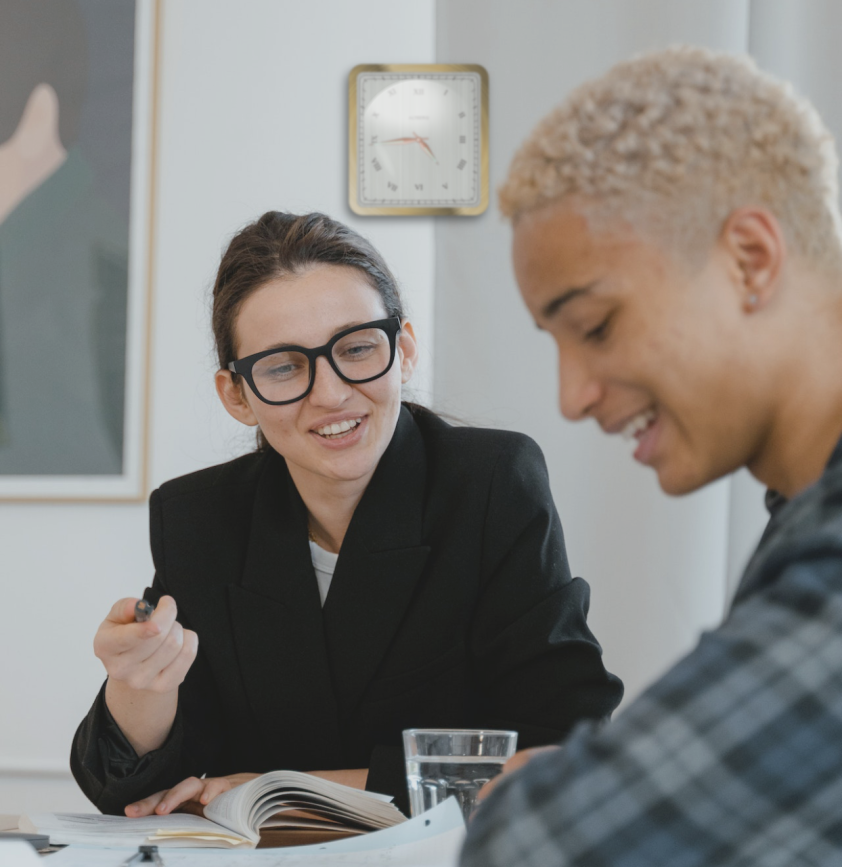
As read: 4.44
